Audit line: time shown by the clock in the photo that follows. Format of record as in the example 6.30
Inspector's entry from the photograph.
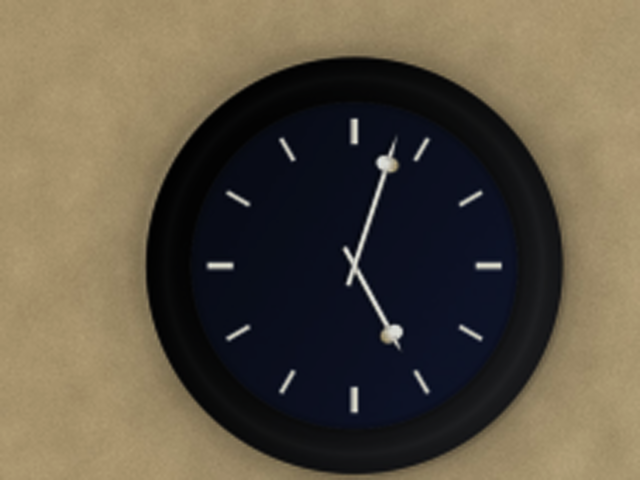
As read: 5.03
